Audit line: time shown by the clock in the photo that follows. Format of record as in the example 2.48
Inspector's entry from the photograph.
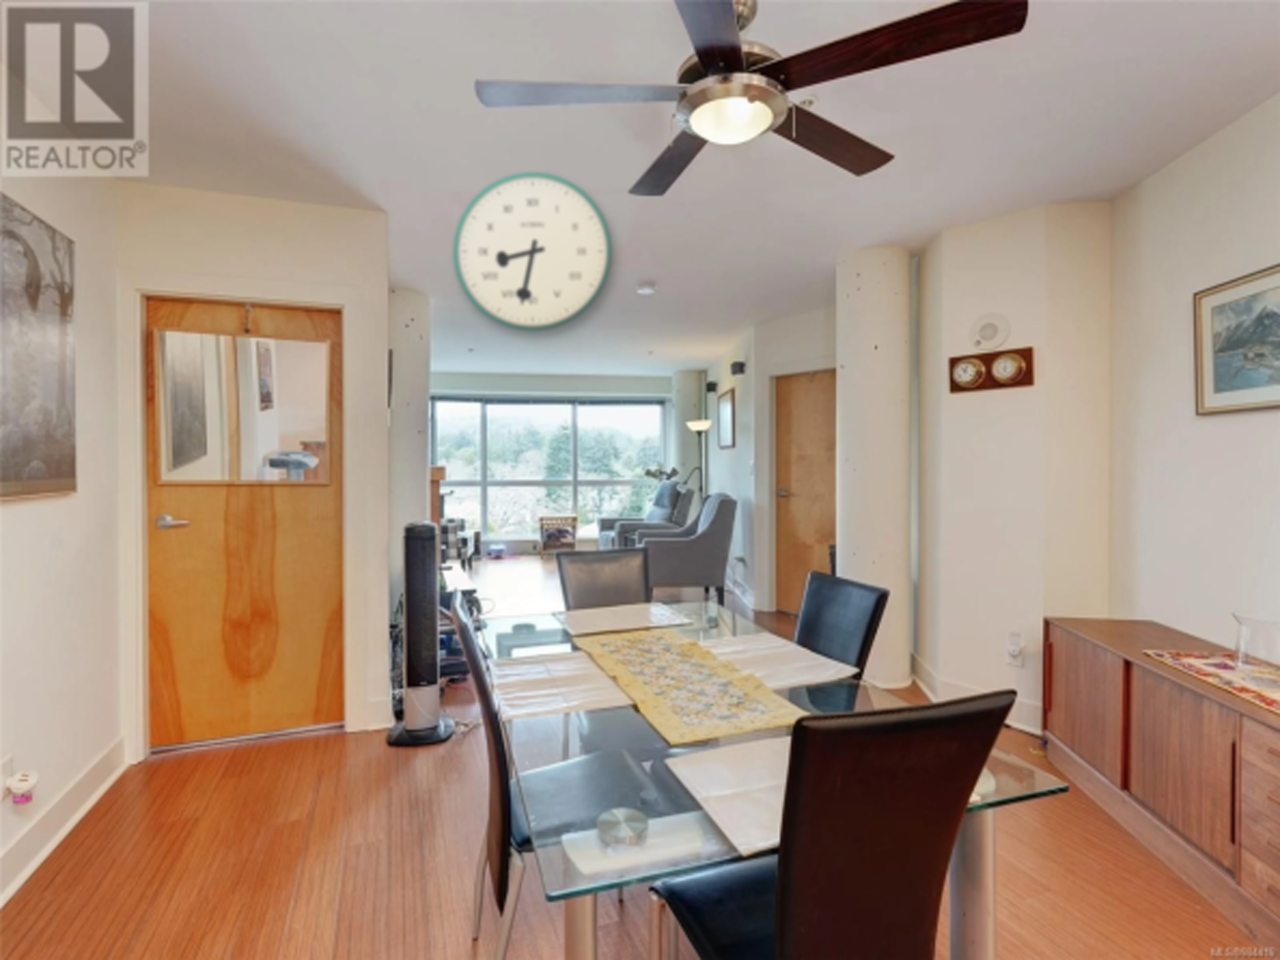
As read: 8.32
